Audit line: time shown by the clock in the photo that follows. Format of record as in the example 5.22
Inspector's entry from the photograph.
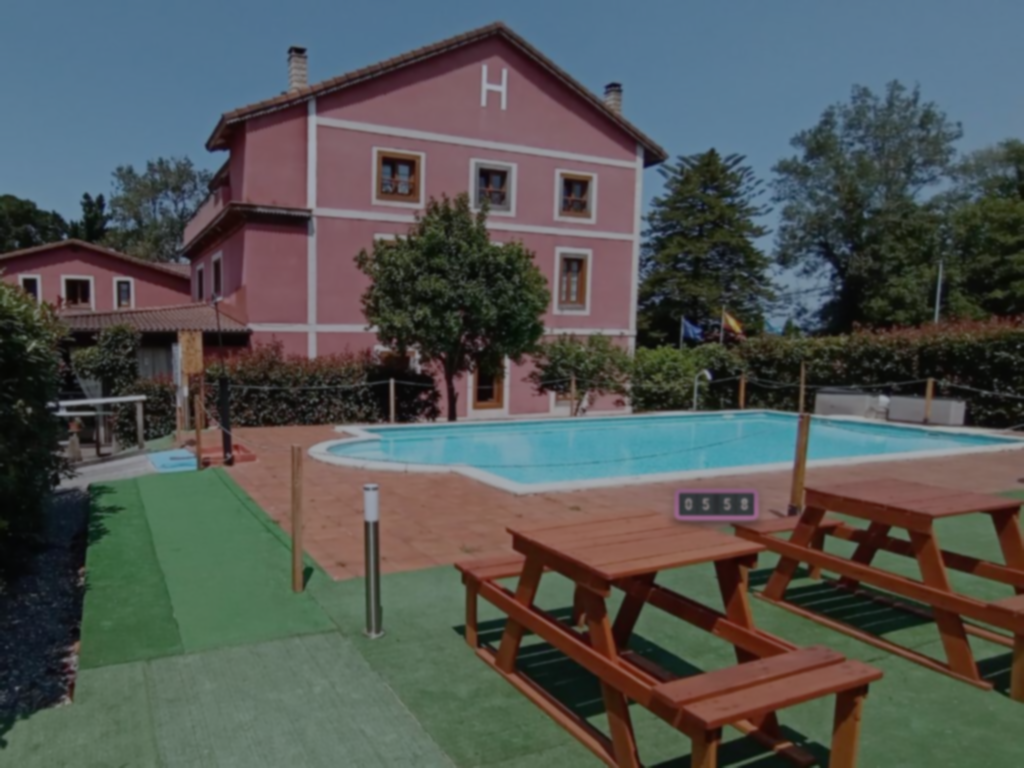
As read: 5.58
